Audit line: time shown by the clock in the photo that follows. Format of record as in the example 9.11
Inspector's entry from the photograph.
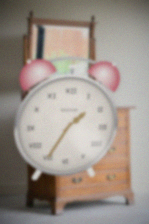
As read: 1.35
